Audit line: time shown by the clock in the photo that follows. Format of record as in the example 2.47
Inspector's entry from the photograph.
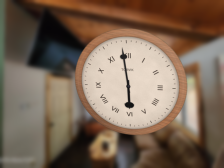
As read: 5.59
